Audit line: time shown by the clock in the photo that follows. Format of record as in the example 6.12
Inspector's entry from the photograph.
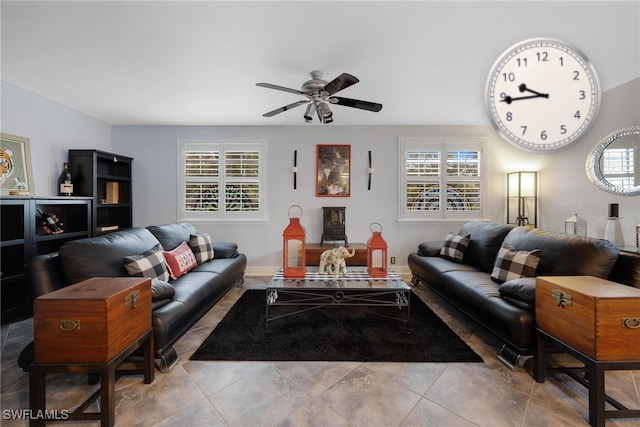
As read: 9.44
